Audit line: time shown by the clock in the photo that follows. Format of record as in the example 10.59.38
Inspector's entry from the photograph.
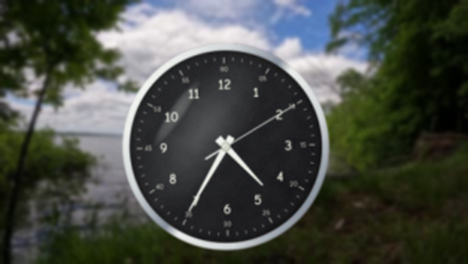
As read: 4.35.10
